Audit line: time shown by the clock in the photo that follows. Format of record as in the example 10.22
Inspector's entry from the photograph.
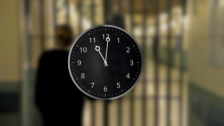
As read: 11.01
